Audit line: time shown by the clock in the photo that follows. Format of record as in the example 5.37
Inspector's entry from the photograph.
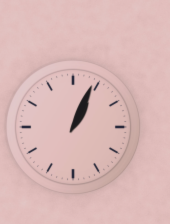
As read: 1.04
